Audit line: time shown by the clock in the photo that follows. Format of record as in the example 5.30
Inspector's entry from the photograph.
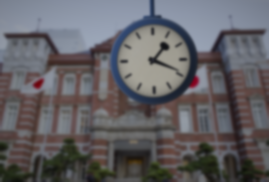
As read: 1.19
